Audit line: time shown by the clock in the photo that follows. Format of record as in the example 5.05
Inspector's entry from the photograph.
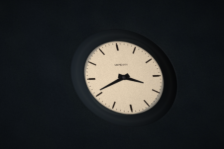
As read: 3.41
